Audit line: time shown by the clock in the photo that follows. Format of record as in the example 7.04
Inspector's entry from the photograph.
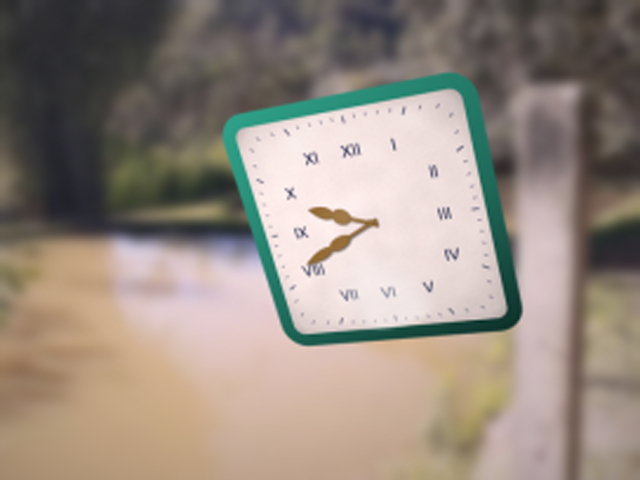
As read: 9.41
